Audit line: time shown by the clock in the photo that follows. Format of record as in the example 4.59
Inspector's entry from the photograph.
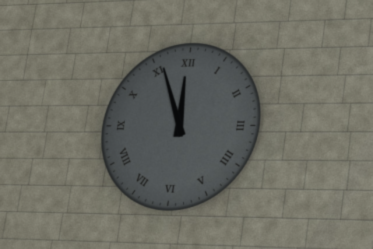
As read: 11.56
